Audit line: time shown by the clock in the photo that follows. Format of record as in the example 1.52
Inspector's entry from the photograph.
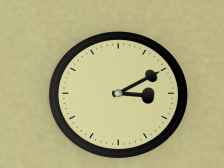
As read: 3.10
